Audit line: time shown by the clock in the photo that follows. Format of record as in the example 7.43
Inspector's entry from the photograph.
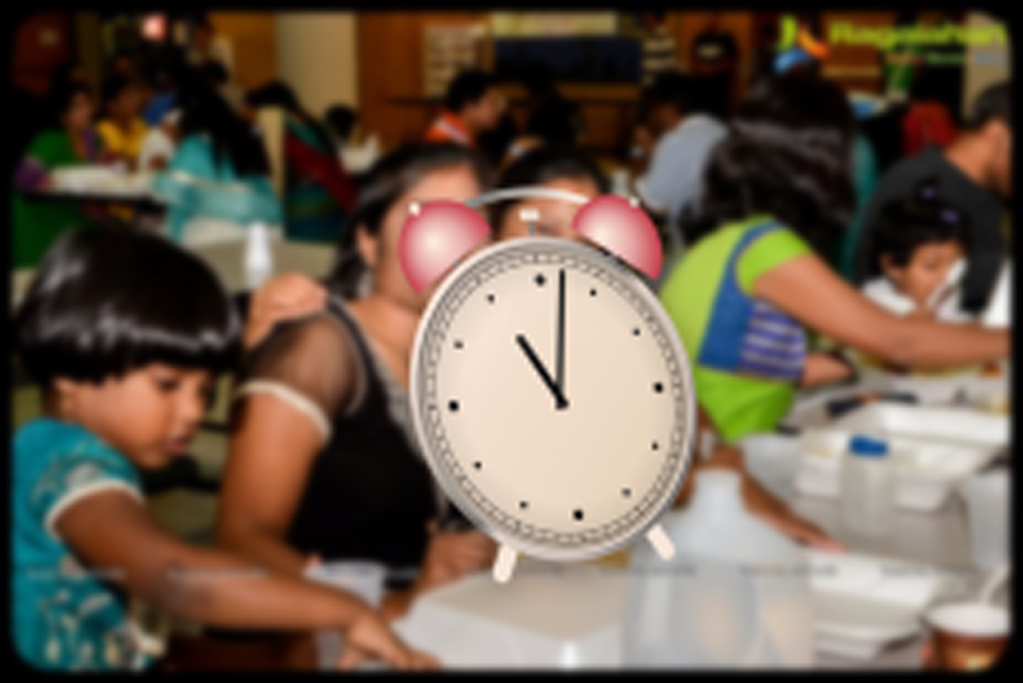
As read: 11.02
